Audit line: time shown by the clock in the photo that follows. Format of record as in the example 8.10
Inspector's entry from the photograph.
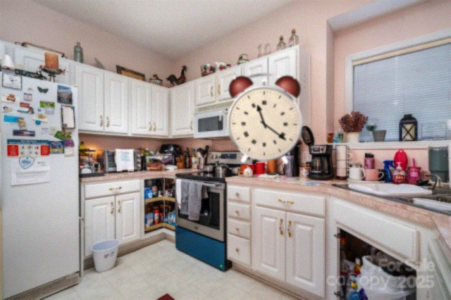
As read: 11.21
